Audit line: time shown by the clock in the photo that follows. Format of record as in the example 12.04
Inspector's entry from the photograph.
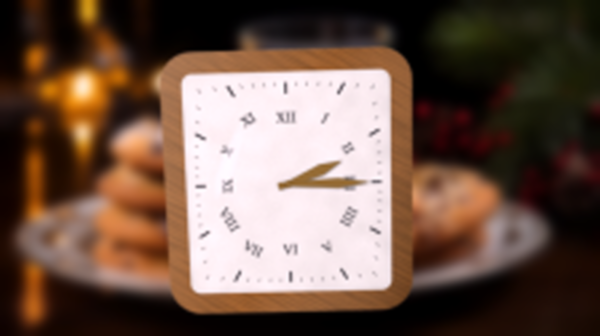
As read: 2.15
